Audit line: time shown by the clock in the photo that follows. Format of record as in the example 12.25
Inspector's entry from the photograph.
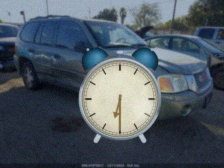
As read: 6.30
